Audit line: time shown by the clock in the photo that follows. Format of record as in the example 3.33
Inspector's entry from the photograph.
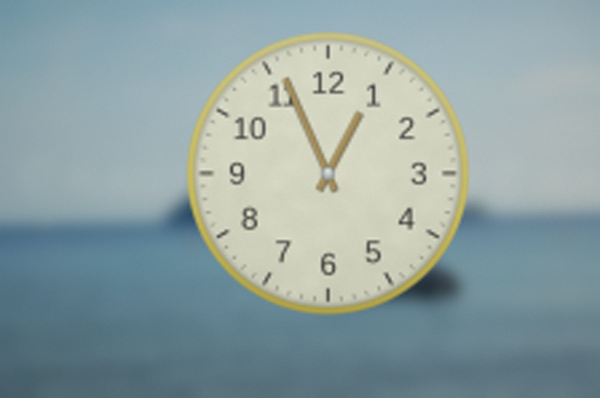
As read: 12.56
